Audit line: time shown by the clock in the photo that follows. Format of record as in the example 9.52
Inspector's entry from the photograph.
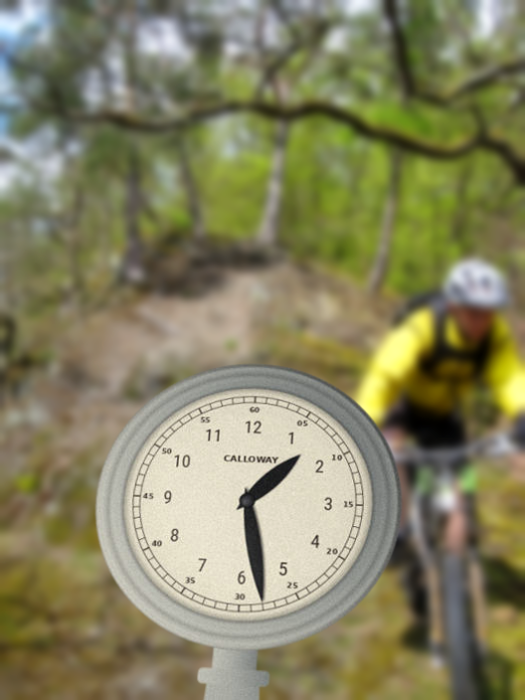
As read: 1.28
